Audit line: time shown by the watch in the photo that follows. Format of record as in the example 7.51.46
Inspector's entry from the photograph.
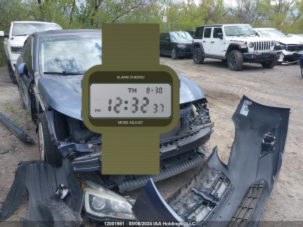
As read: 12.32.37
